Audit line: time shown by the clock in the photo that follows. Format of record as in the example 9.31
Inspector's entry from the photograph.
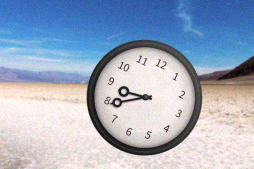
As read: 8.39
